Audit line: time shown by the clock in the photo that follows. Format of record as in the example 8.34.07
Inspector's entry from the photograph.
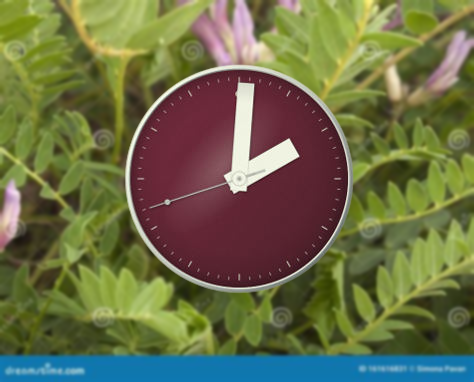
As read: 2.00.42
